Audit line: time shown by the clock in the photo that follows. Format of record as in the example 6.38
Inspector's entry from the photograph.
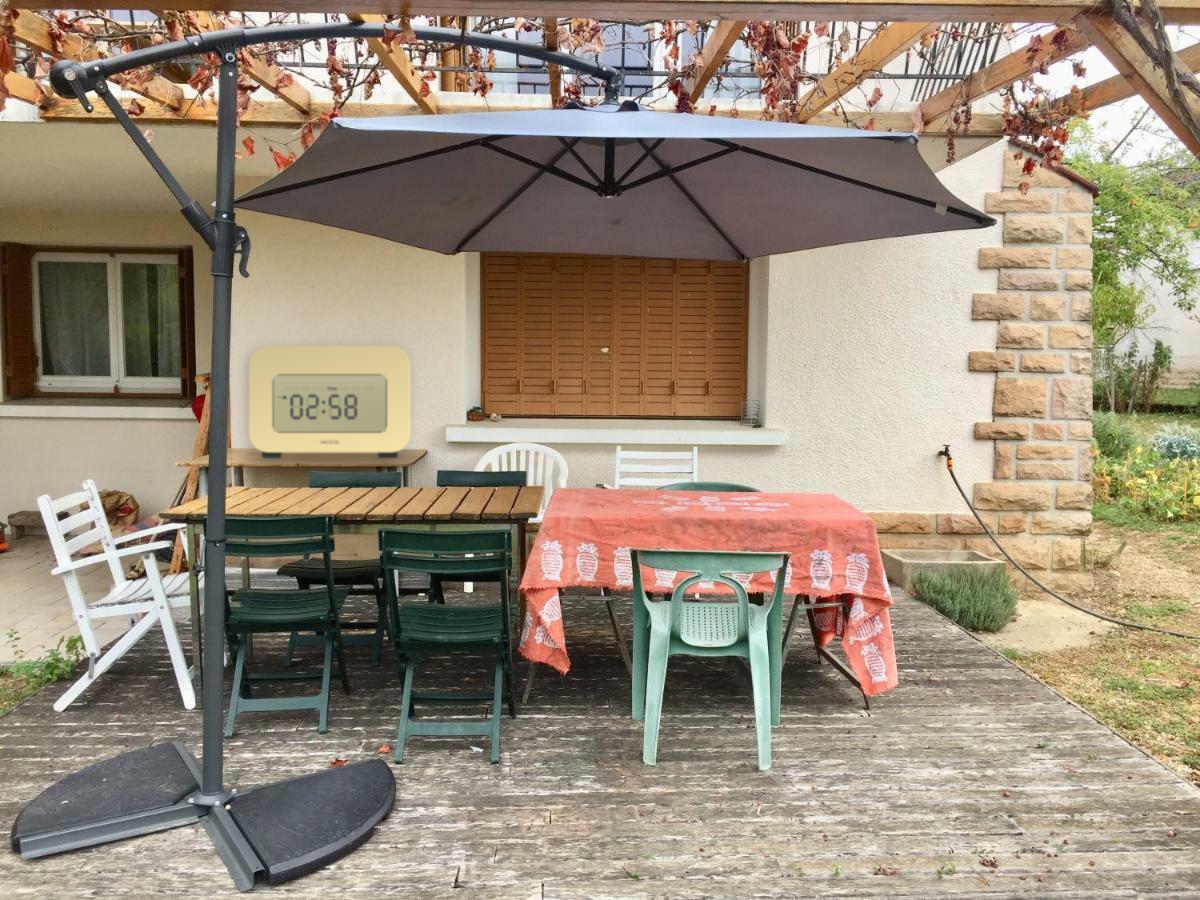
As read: 2.58
